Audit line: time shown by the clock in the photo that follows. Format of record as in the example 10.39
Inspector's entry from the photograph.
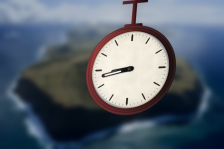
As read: 8.43
